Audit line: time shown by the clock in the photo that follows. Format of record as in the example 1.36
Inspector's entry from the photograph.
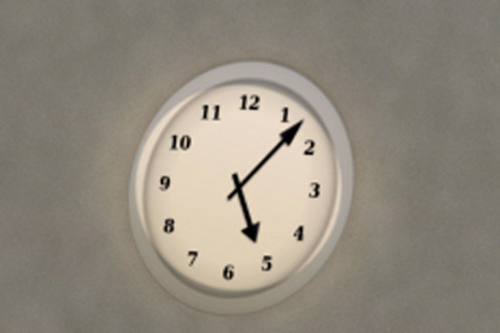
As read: 5.07
